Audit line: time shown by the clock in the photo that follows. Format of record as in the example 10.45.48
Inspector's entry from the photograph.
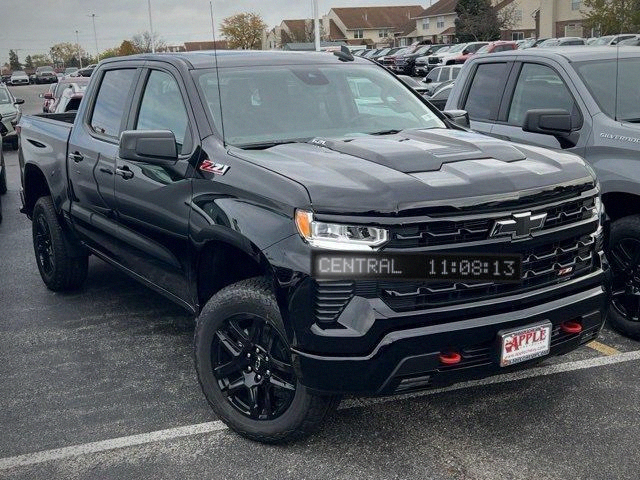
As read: 11.08.13
